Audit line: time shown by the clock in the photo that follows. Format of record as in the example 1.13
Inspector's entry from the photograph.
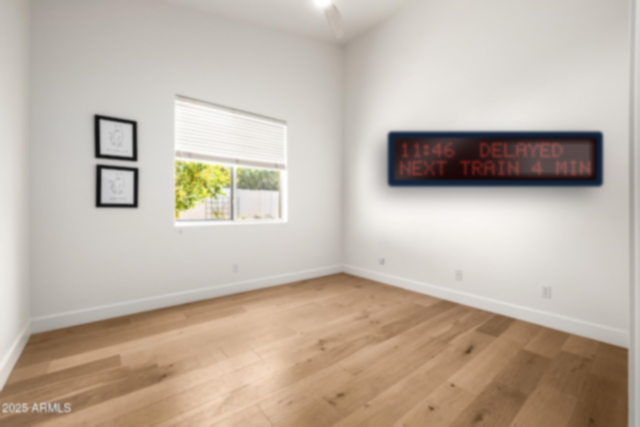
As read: 11.46
